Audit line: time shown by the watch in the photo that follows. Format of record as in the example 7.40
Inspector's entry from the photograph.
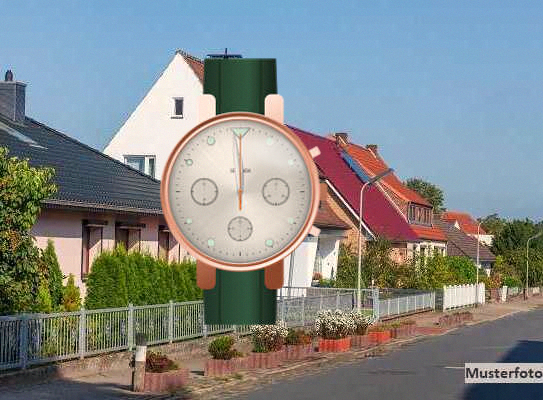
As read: 11.59
